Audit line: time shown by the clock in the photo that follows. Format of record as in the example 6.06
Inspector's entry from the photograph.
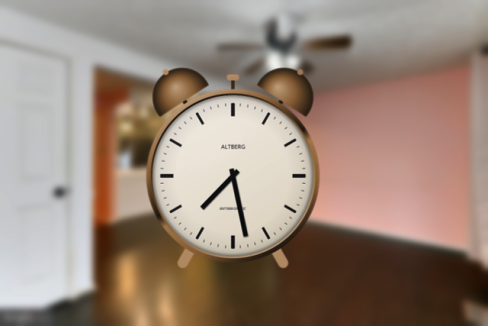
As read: 7.28
